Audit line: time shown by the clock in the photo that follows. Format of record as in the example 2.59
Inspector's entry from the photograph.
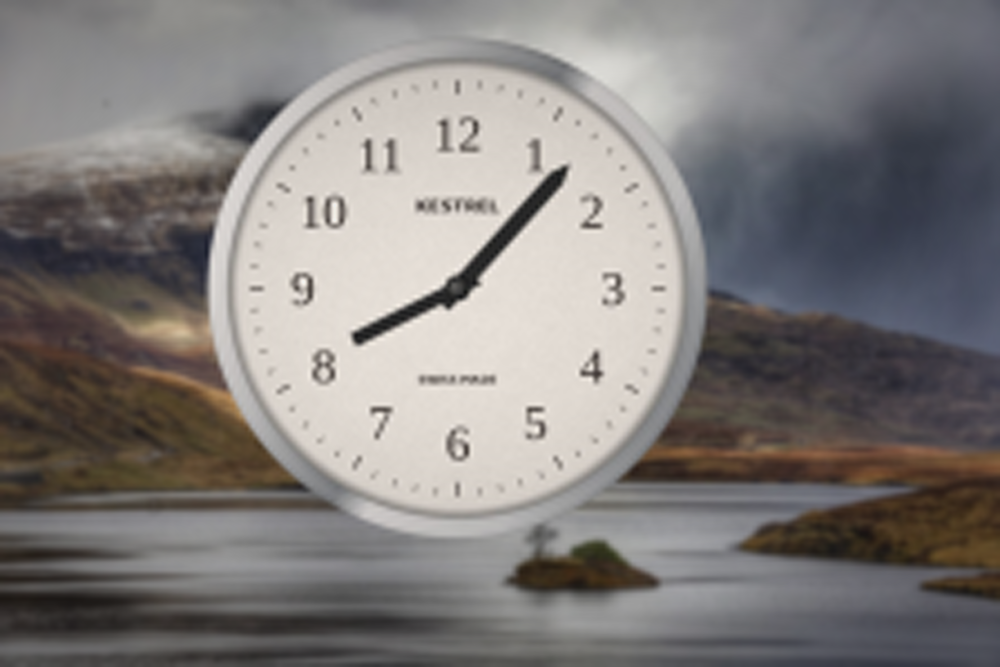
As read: 8.07
